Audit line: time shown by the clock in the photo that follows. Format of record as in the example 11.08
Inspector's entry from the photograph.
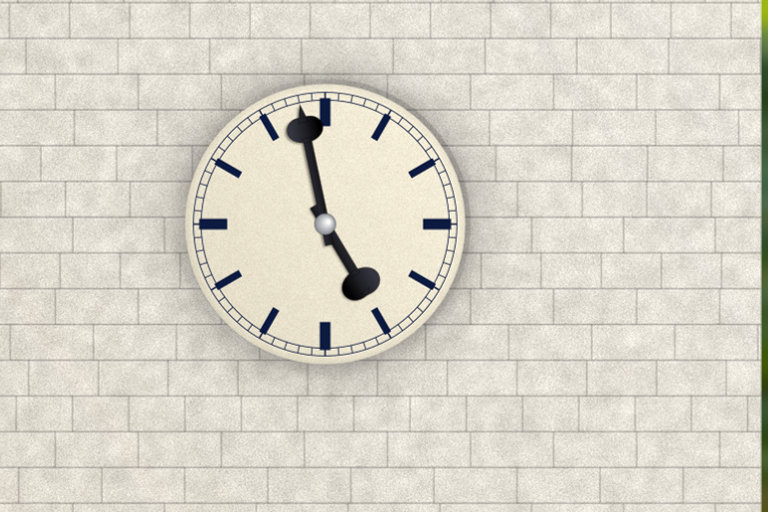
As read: 4.58
